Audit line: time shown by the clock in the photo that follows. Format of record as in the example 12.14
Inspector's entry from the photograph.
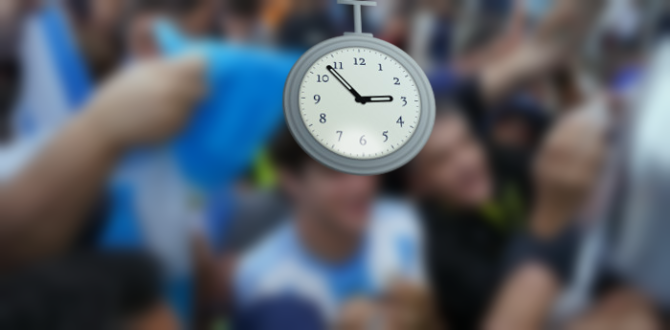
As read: 2.53
